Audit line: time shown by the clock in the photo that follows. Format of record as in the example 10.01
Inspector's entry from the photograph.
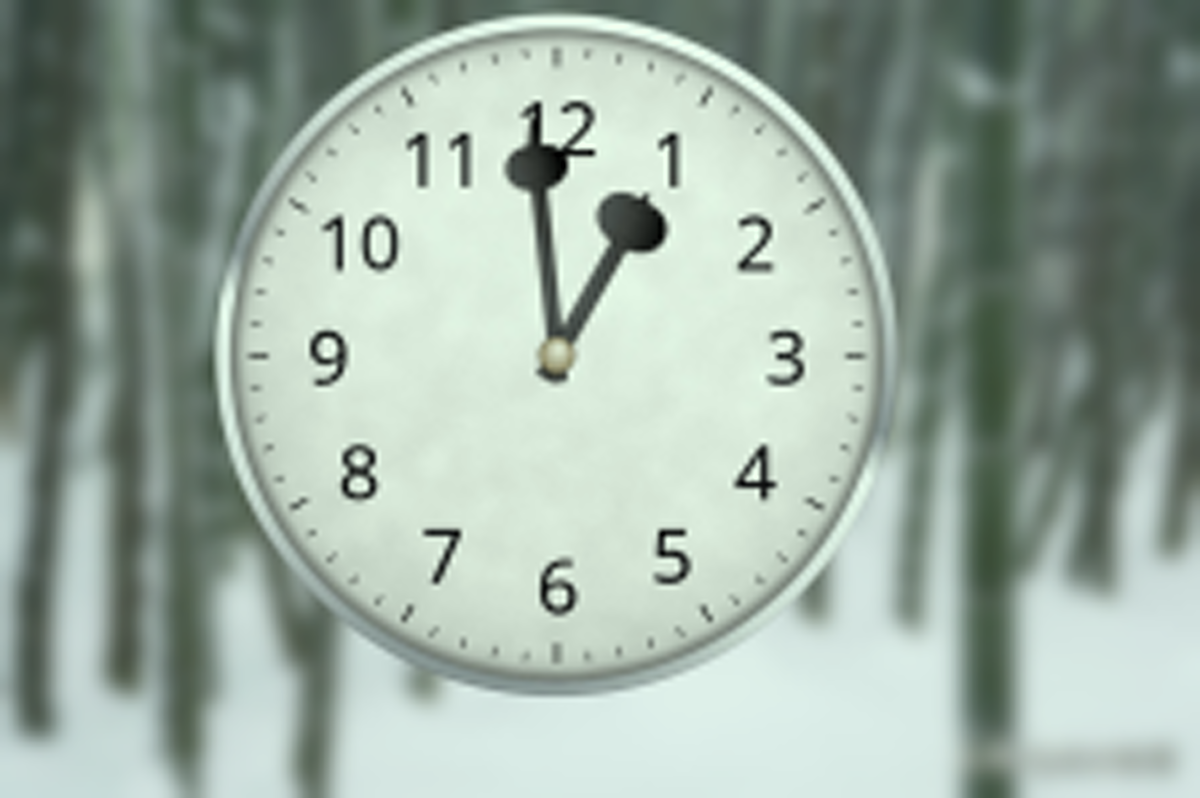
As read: 12.59
